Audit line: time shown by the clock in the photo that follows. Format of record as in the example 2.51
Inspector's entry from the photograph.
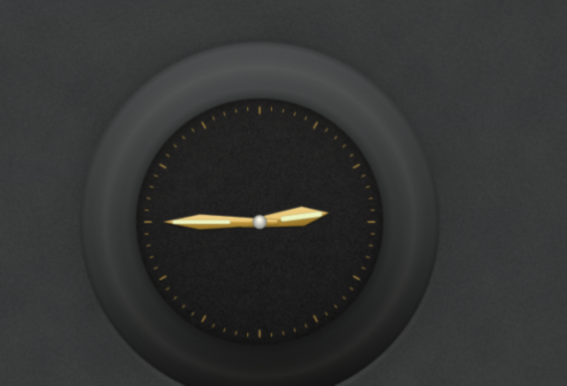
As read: 2.45
